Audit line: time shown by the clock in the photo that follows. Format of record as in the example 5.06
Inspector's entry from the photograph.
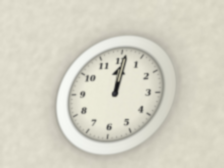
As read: 12.01
